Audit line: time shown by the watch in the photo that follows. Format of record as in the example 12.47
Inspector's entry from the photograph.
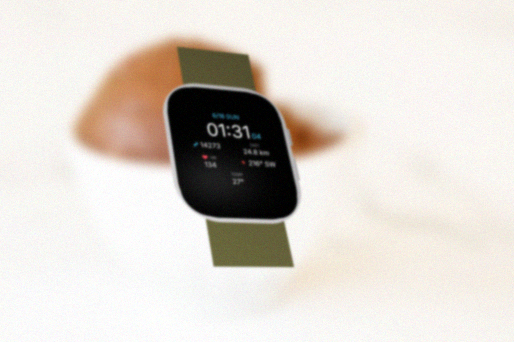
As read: 1.31
